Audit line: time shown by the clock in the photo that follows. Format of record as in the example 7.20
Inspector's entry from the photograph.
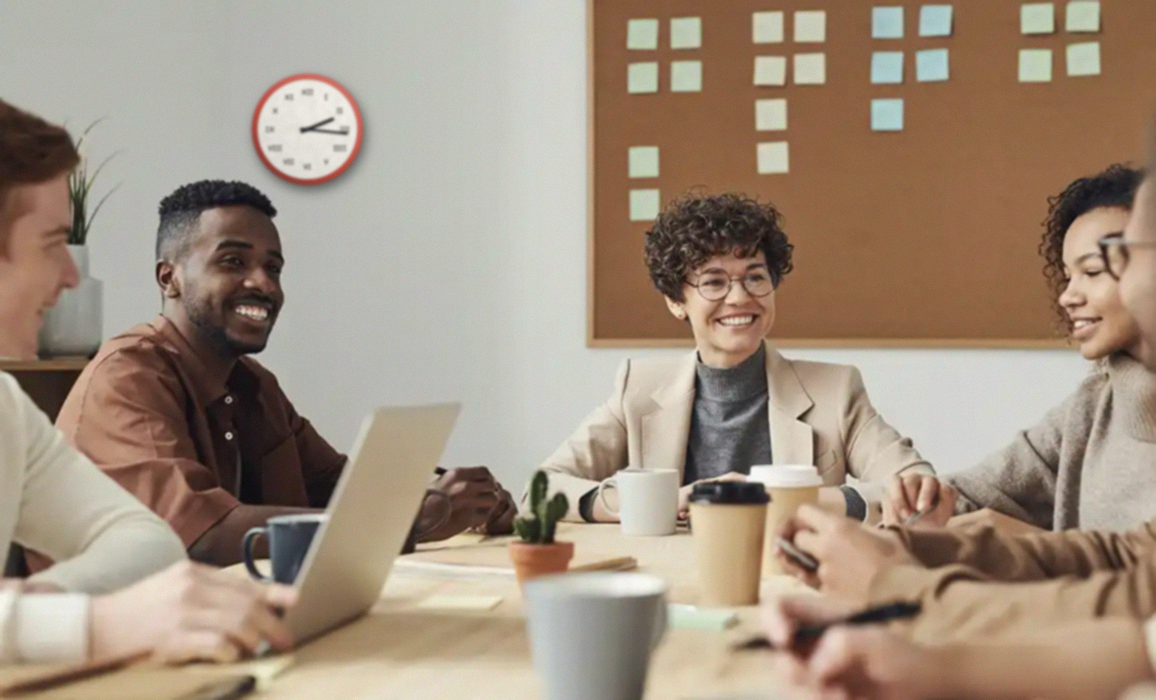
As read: 2.16
